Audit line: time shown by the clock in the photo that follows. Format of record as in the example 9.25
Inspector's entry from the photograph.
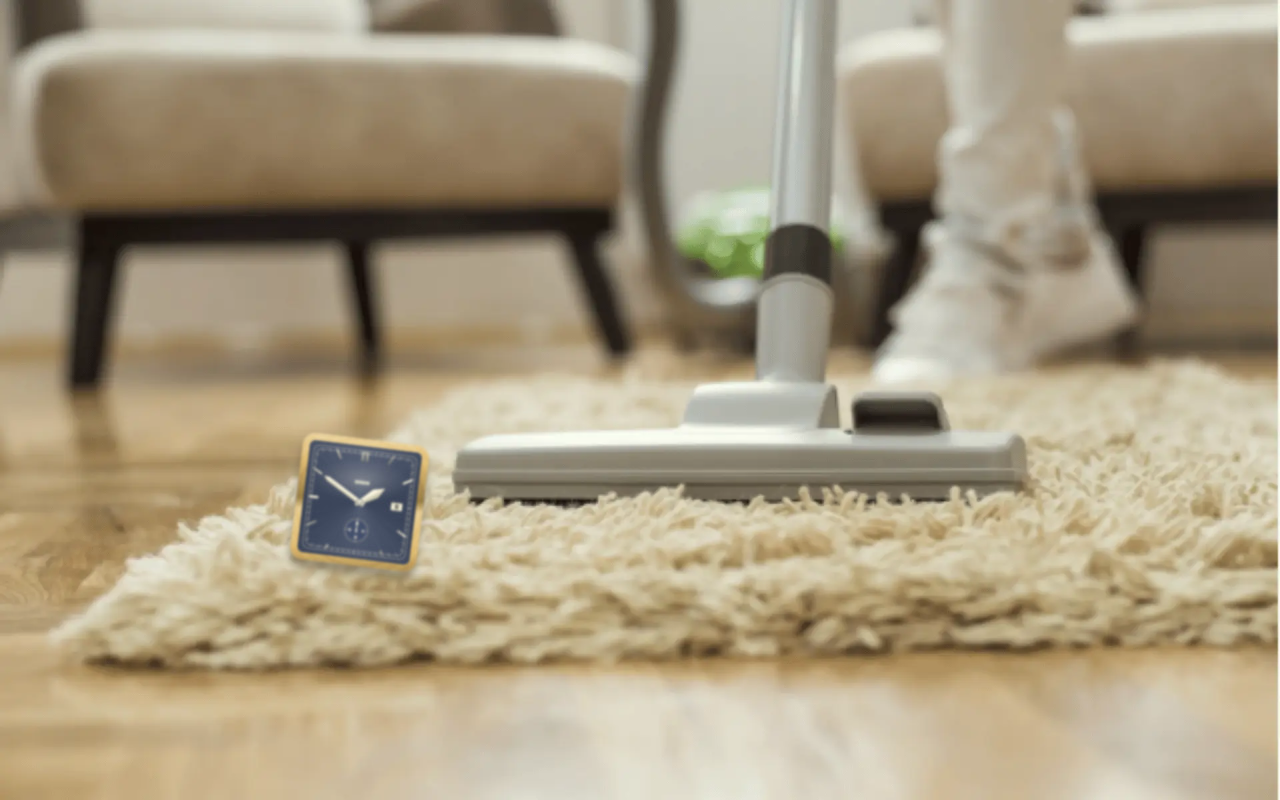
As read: 1.50
